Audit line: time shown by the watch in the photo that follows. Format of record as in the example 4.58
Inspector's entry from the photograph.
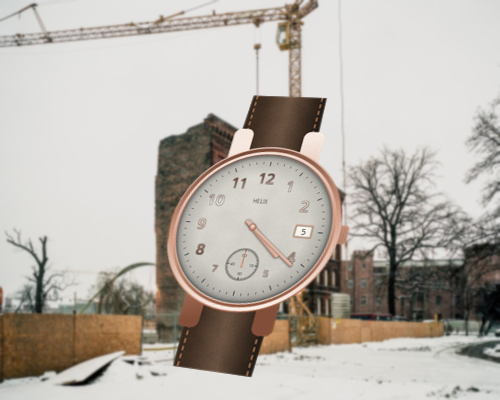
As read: 4.21
